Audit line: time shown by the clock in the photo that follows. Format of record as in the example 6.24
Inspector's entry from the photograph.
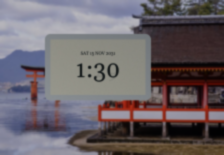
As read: 1.30
